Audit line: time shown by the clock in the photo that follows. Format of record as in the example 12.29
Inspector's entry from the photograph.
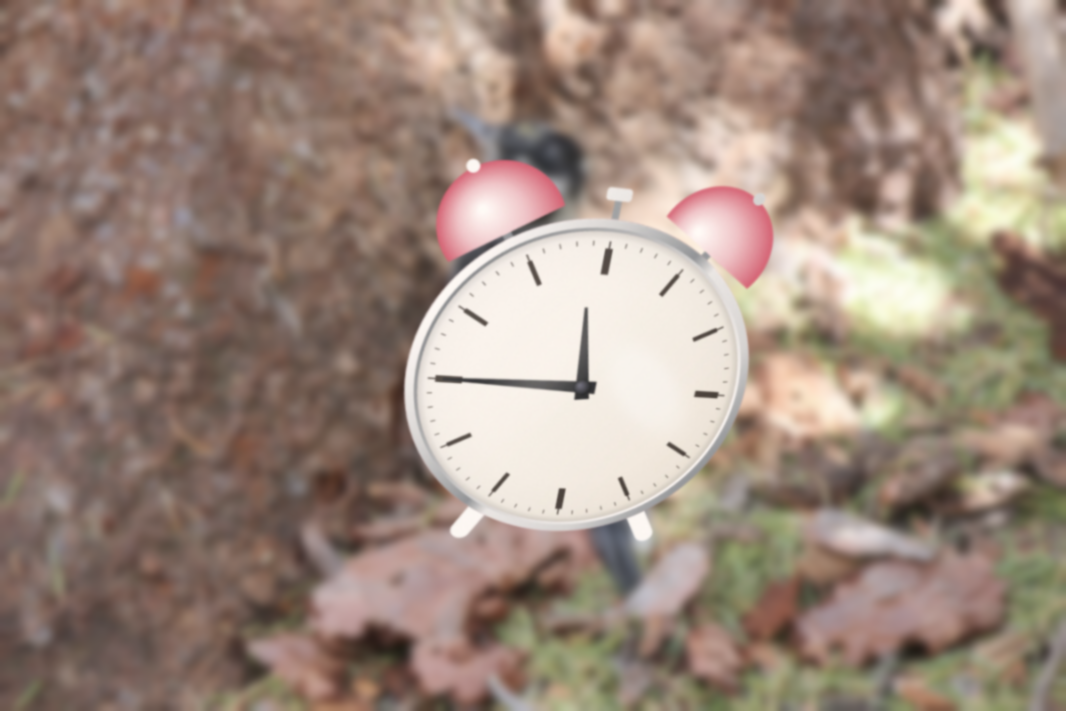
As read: 11.45
